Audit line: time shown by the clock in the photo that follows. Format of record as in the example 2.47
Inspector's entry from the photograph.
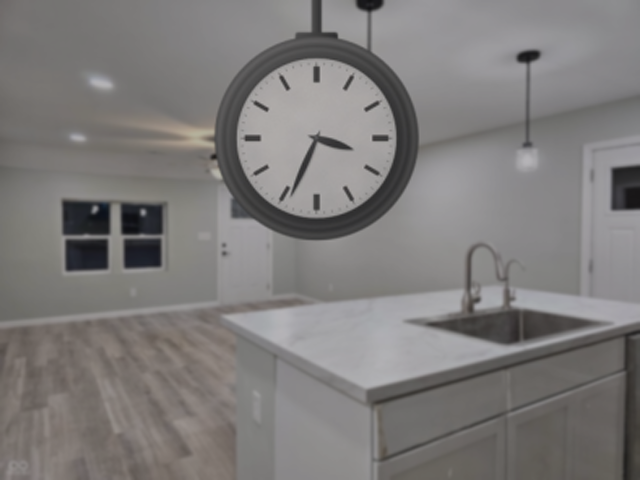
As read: 3.34
